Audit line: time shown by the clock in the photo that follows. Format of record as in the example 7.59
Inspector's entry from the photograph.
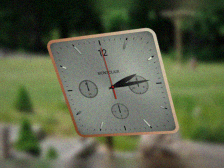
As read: 2.14
